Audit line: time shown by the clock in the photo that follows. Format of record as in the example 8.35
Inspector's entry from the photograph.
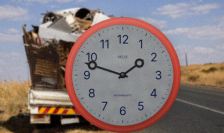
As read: 1.48
